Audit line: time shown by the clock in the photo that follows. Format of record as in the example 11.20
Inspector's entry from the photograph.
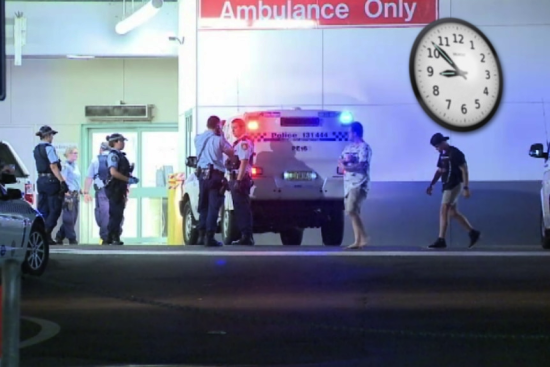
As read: 8.52
